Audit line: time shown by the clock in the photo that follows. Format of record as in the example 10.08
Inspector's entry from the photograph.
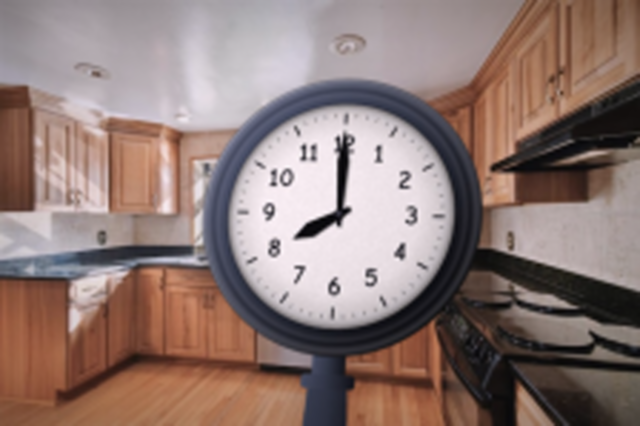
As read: 8.00
